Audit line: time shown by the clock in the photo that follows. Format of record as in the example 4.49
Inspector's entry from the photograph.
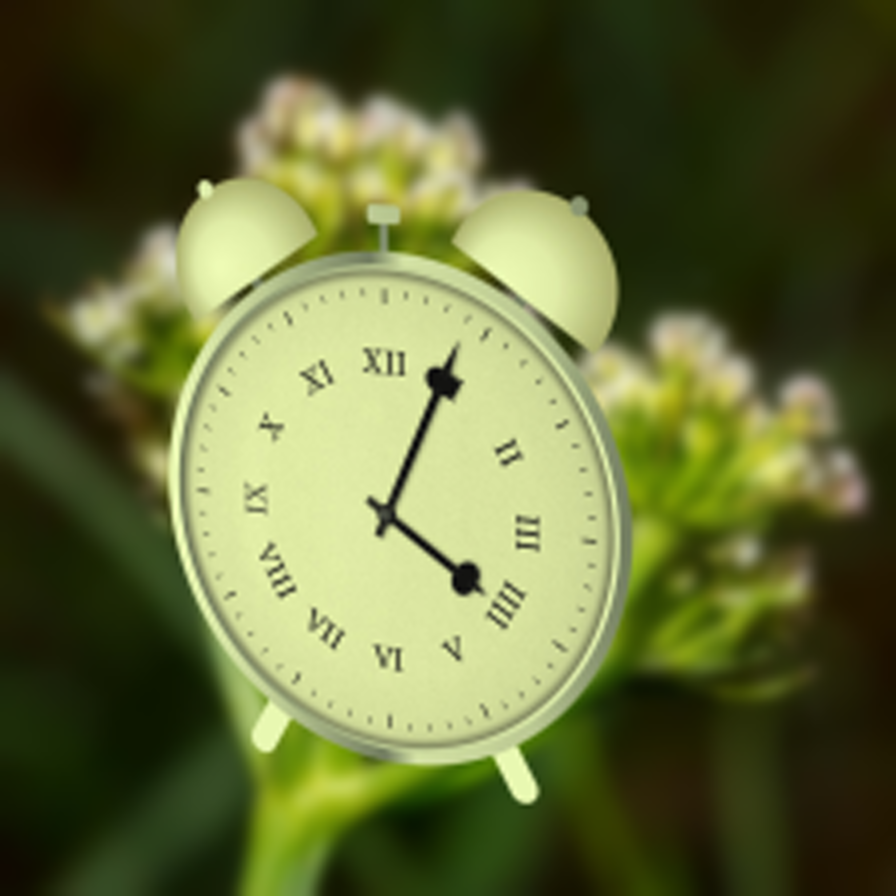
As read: 4.04
